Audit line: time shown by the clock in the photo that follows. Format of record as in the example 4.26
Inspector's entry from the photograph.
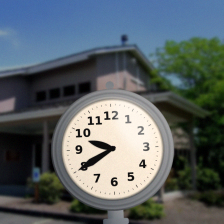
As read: 9.40
